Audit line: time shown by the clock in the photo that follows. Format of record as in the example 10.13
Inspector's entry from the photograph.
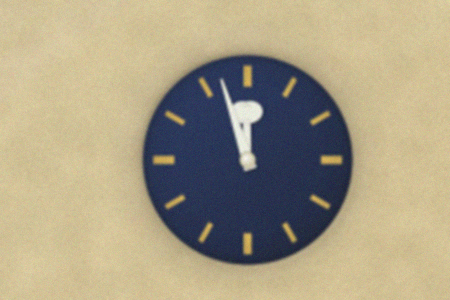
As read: 11.57
